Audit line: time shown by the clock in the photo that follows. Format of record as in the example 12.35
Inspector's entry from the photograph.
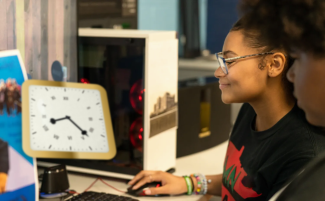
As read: 8.23
